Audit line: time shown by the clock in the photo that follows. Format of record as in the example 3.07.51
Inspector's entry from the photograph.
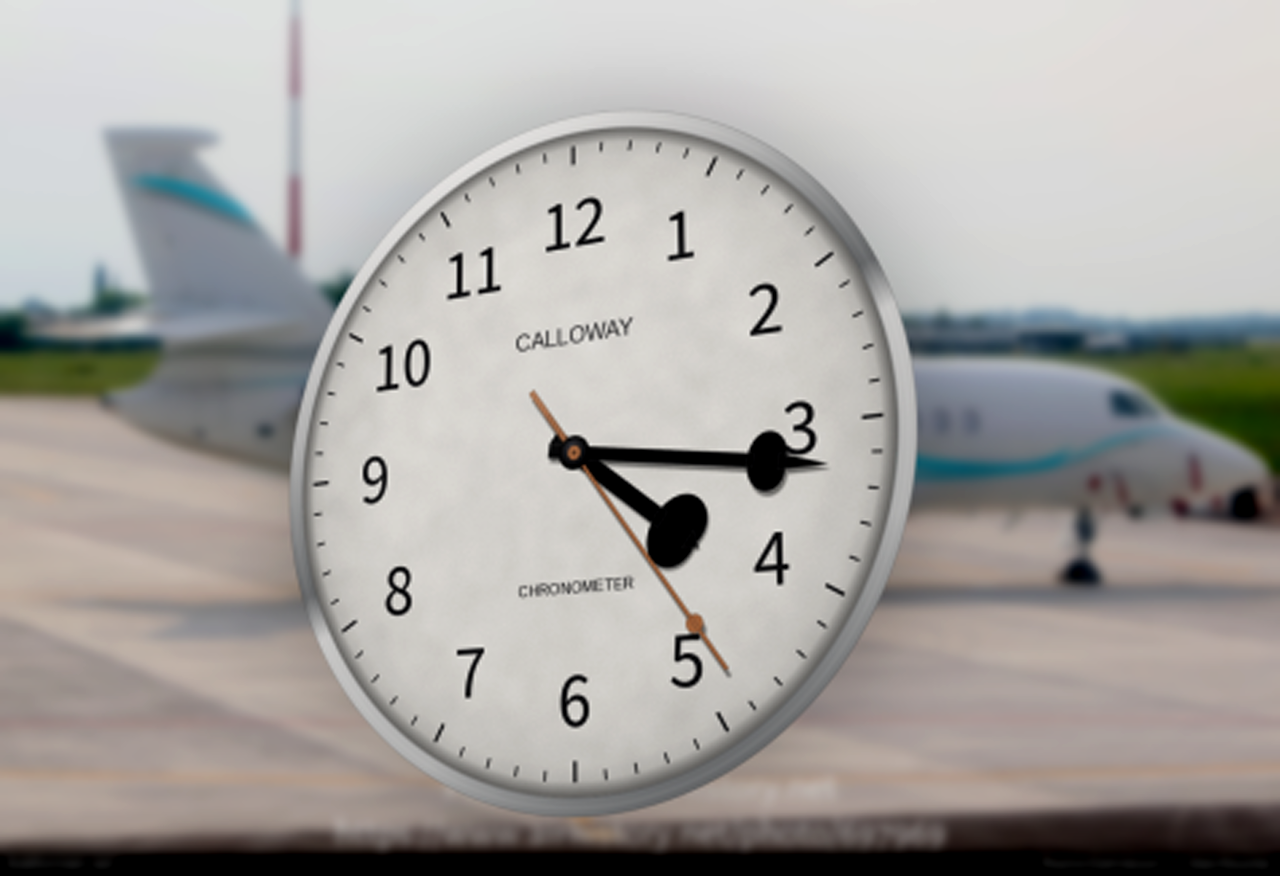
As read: 4.16.24
